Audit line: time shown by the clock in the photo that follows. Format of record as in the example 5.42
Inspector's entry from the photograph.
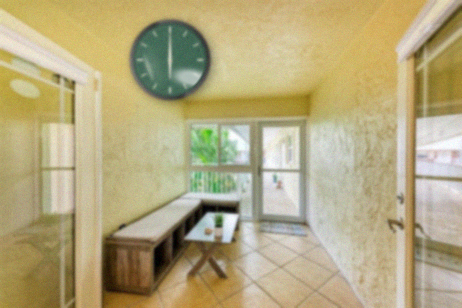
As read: 6.00
